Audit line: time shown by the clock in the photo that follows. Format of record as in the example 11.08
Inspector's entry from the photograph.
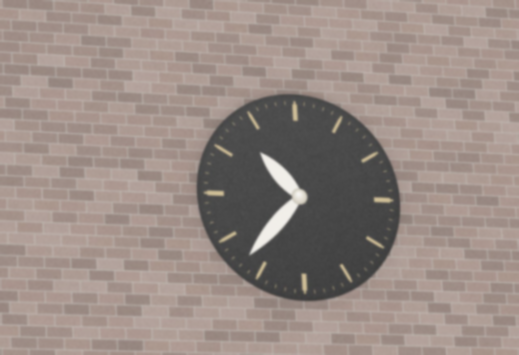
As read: 10.37
